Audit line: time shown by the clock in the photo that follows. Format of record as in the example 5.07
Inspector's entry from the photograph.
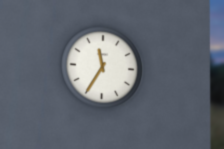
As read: 11.35
